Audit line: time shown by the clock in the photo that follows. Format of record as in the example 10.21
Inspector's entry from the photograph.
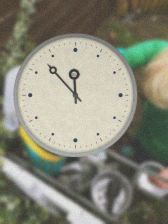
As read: 11.53
